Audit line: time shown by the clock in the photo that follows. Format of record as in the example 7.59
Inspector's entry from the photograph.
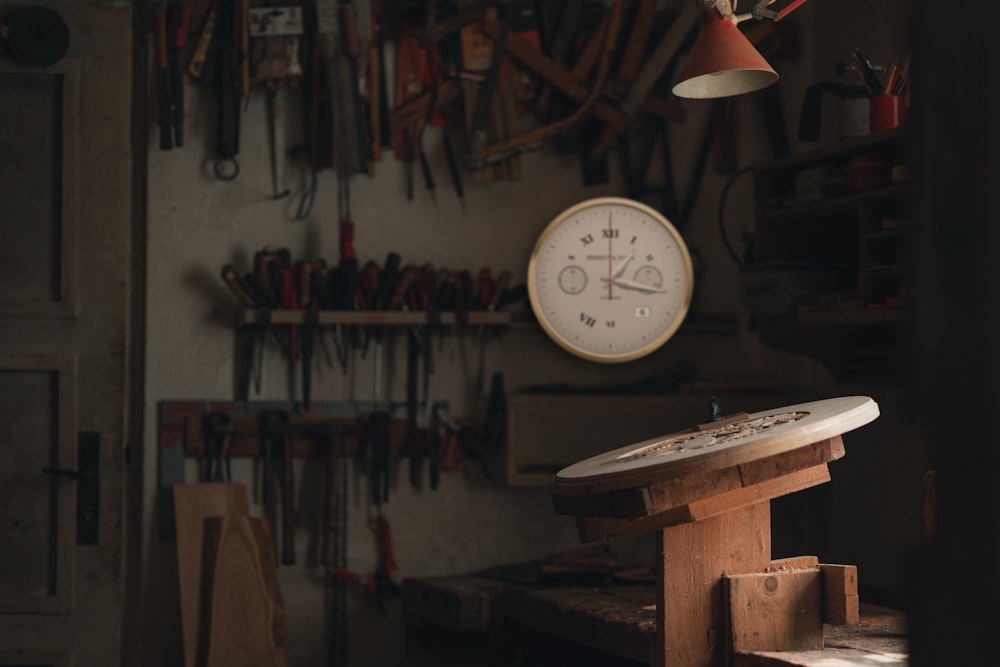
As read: 1.17
